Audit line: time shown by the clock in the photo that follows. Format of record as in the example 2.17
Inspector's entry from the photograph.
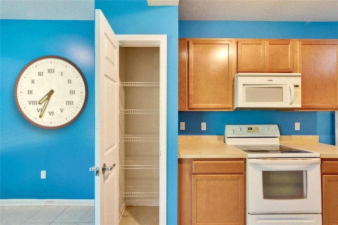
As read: 7.34
